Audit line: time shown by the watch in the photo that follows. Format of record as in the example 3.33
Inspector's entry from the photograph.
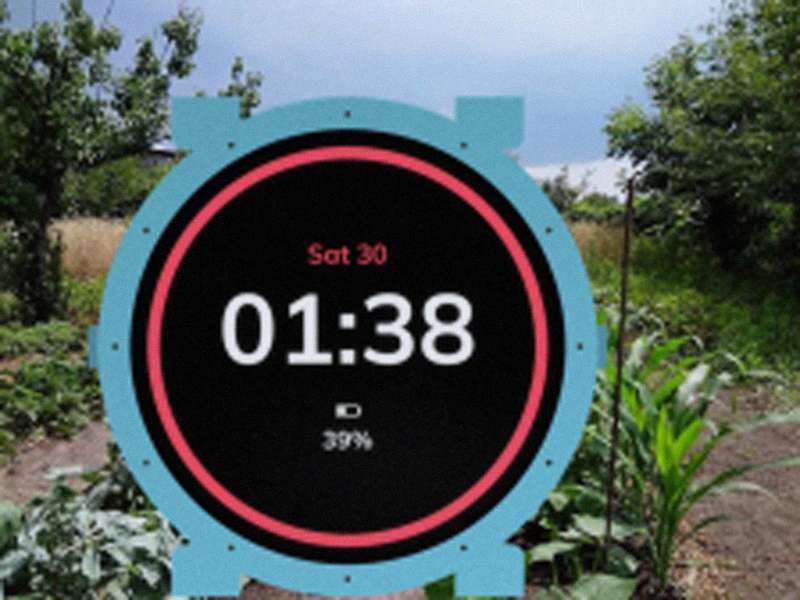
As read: 1.38
